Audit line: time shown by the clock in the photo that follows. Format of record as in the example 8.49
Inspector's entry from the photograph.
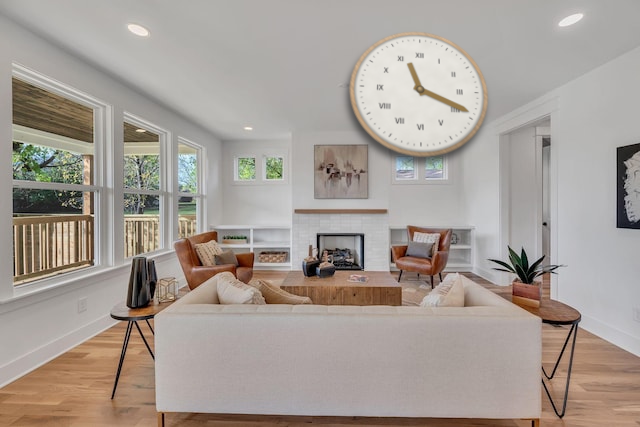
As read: 11.19
